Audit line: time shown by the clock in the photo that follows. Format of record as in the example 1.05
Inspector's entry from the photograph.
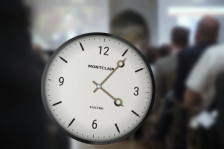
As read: 4.06
